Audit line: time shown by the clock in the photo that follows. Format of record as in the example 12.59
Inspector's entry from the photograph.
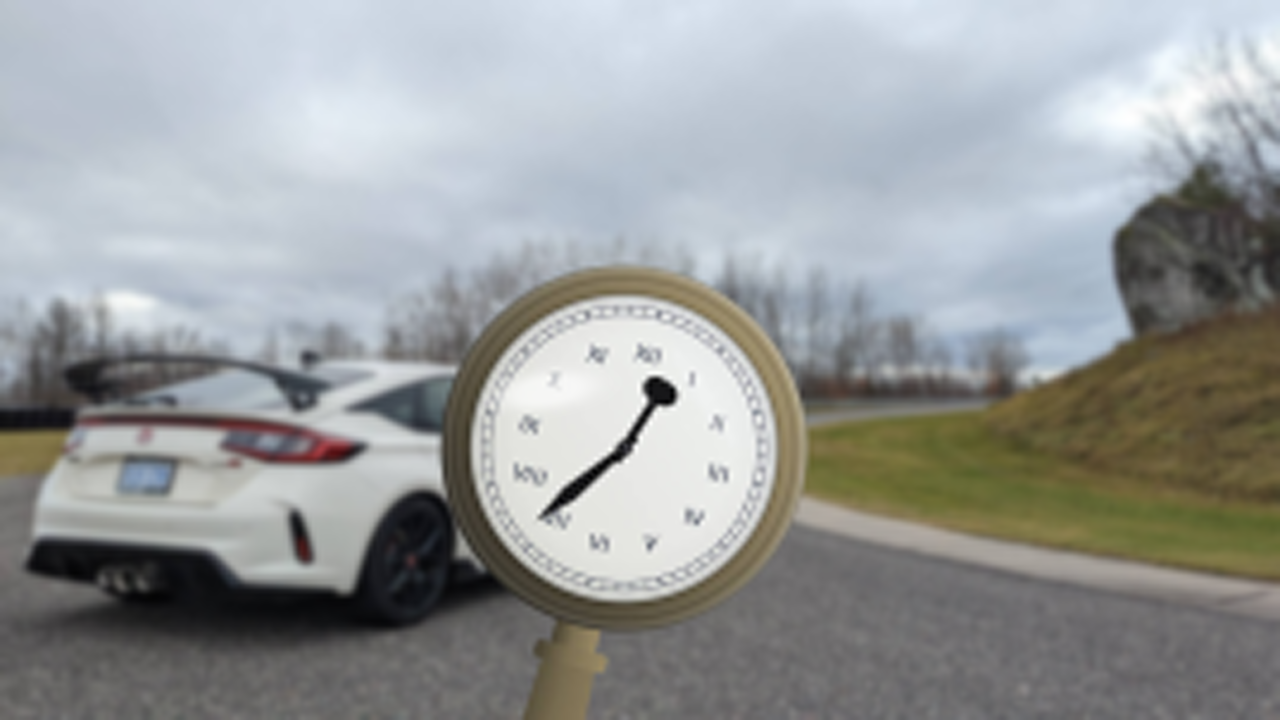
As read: 12.36
